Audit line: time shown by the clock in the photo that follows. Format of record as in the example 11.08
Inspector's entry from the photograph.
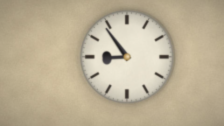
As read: 8.54
